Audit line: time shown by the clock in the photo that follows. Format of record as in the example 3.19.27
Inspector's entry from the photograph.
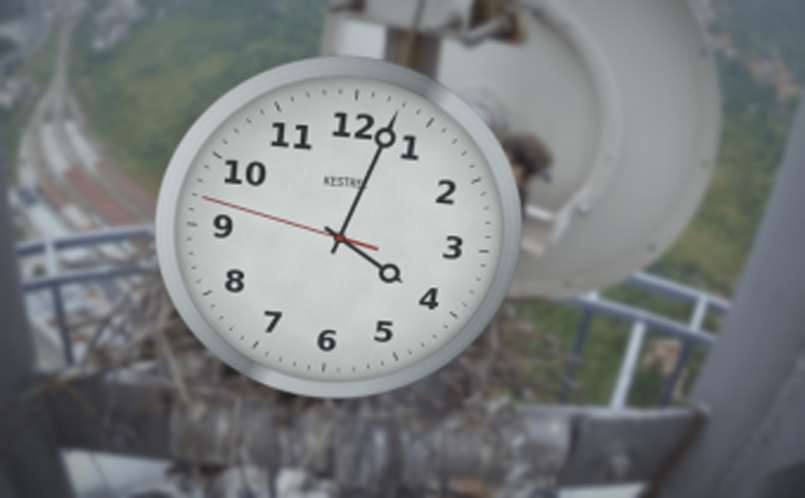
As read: 4.02.47
